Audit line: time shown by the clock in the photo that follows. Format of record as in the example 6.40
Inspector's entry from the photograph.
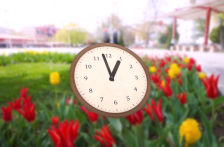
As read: 12.58
